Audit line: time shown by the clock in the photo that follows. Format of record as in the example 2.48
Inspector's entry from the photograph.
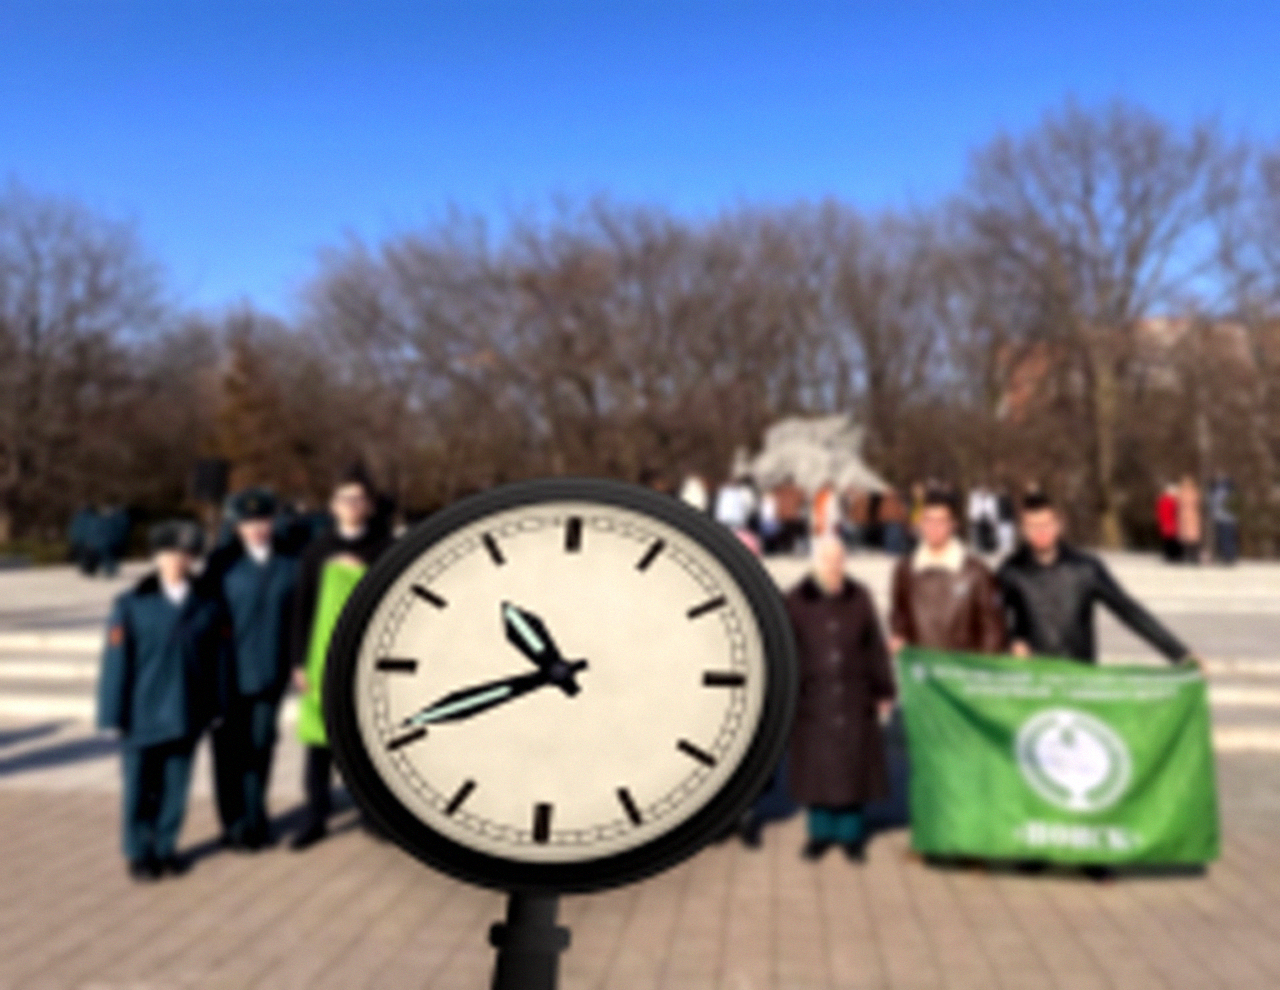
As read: 10.41
